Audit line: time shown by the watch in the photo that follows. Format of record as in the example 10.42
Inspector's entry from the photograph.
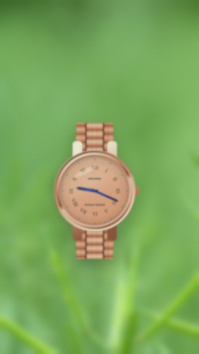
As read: 9.19
